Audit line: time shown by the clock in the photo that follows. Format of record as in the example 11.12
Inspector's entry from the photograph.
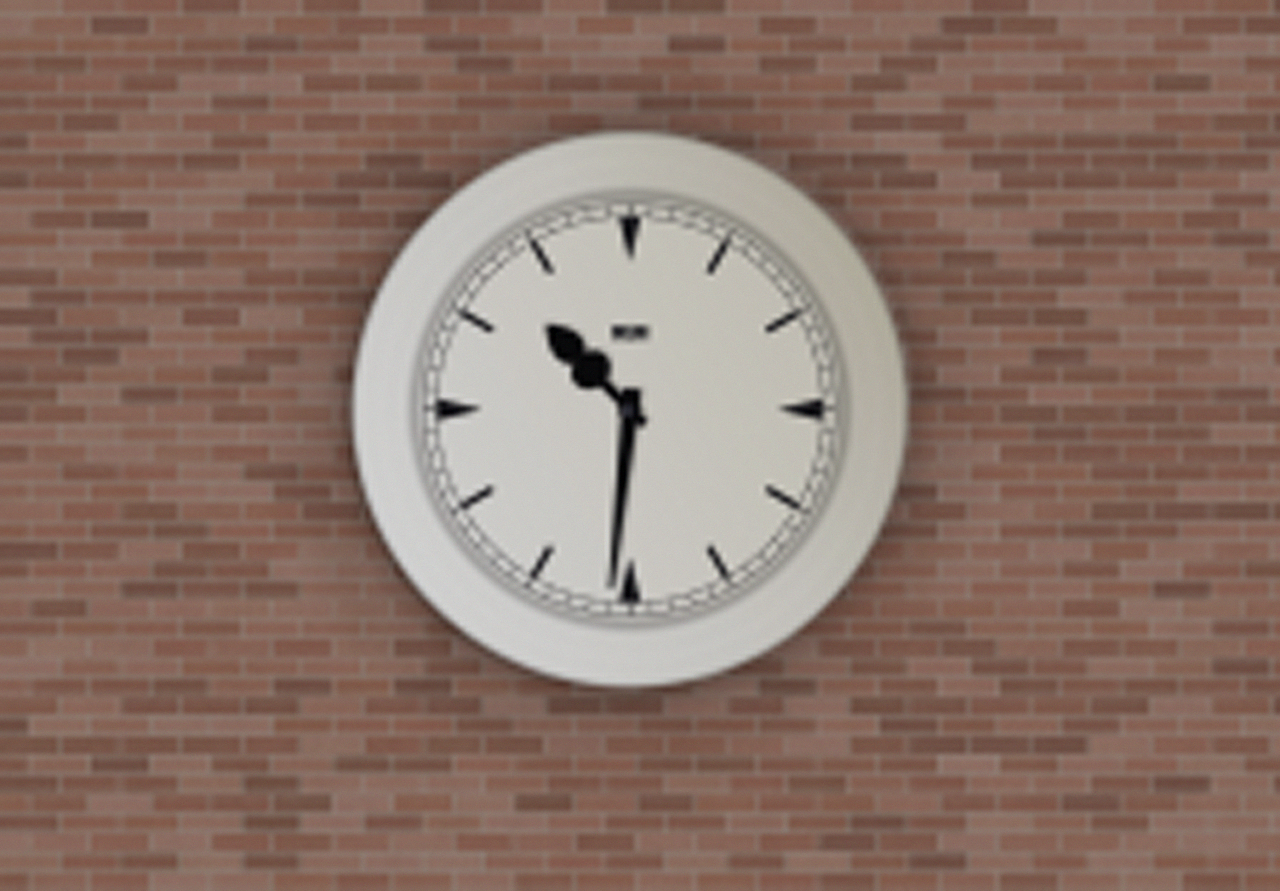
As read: 10.31
